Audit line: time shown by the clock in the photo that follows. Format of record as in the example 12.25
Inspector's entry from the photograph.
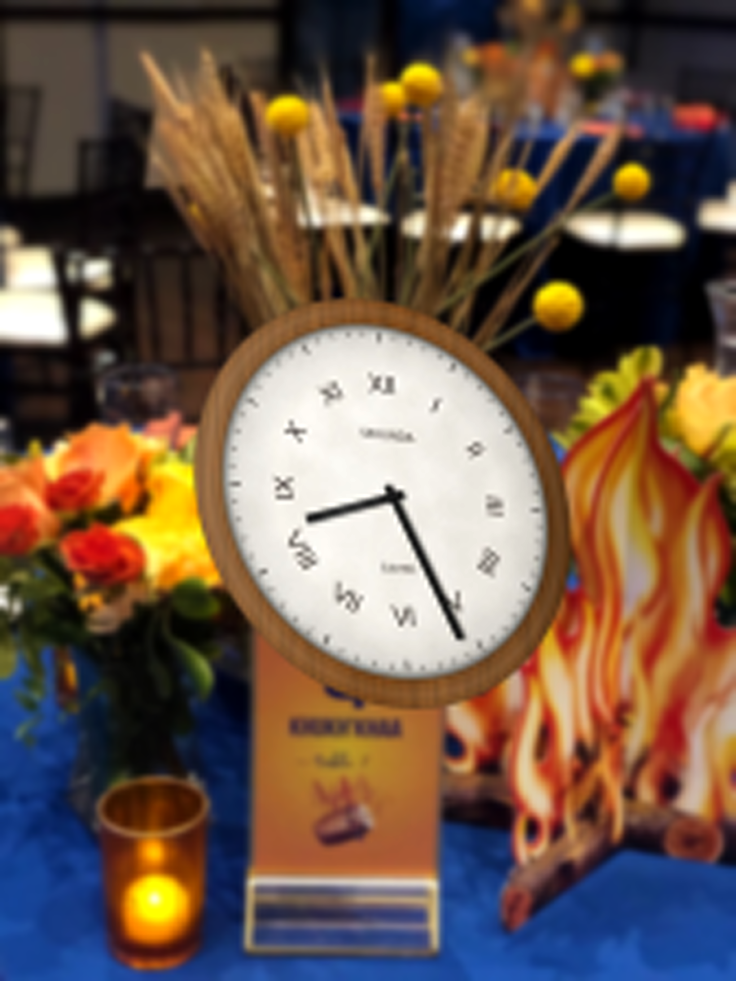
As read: 8.26
